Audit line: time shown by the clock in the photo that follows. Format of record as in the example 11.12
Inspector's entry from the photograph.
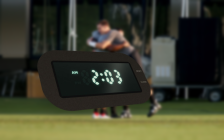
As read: 2.03
